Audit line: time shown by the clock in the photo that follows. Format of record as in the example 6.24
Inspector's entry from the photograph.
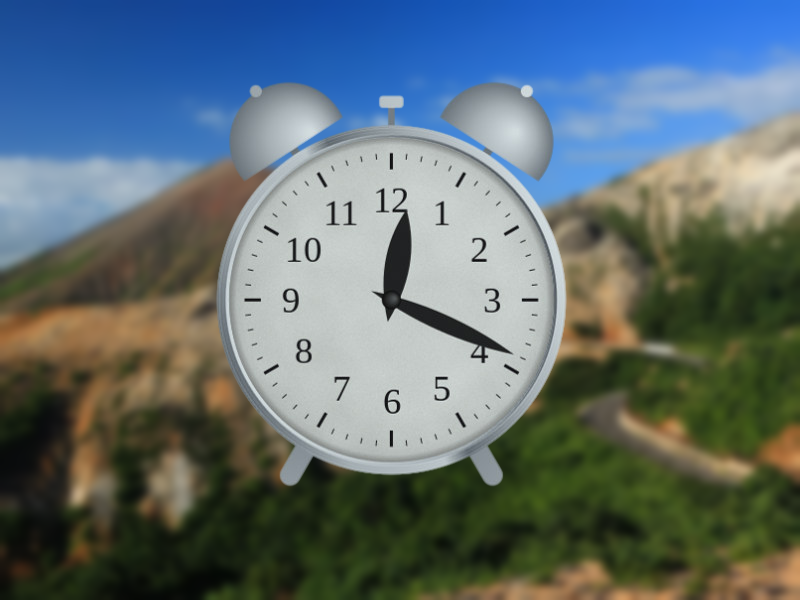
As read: 12.19
